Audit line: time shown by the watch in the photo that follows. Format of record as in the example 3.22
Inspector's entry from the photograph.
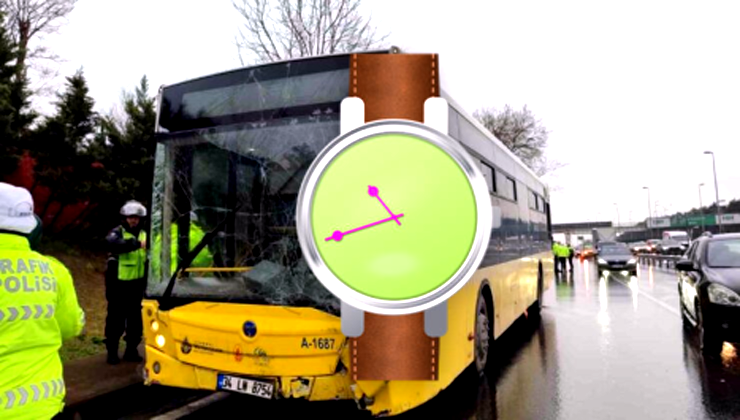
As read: 10.42
